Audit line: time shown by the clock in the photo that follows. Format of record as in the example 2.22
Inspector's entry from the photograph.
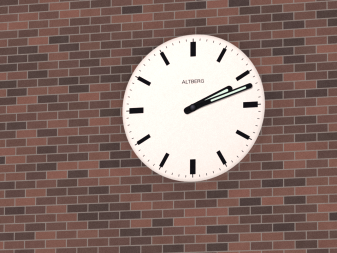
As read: 2.12
